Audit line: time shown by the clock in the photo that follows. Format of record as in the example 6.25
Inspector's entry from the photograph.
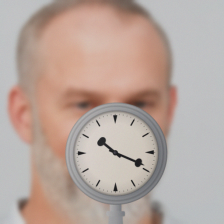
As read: 10.19
